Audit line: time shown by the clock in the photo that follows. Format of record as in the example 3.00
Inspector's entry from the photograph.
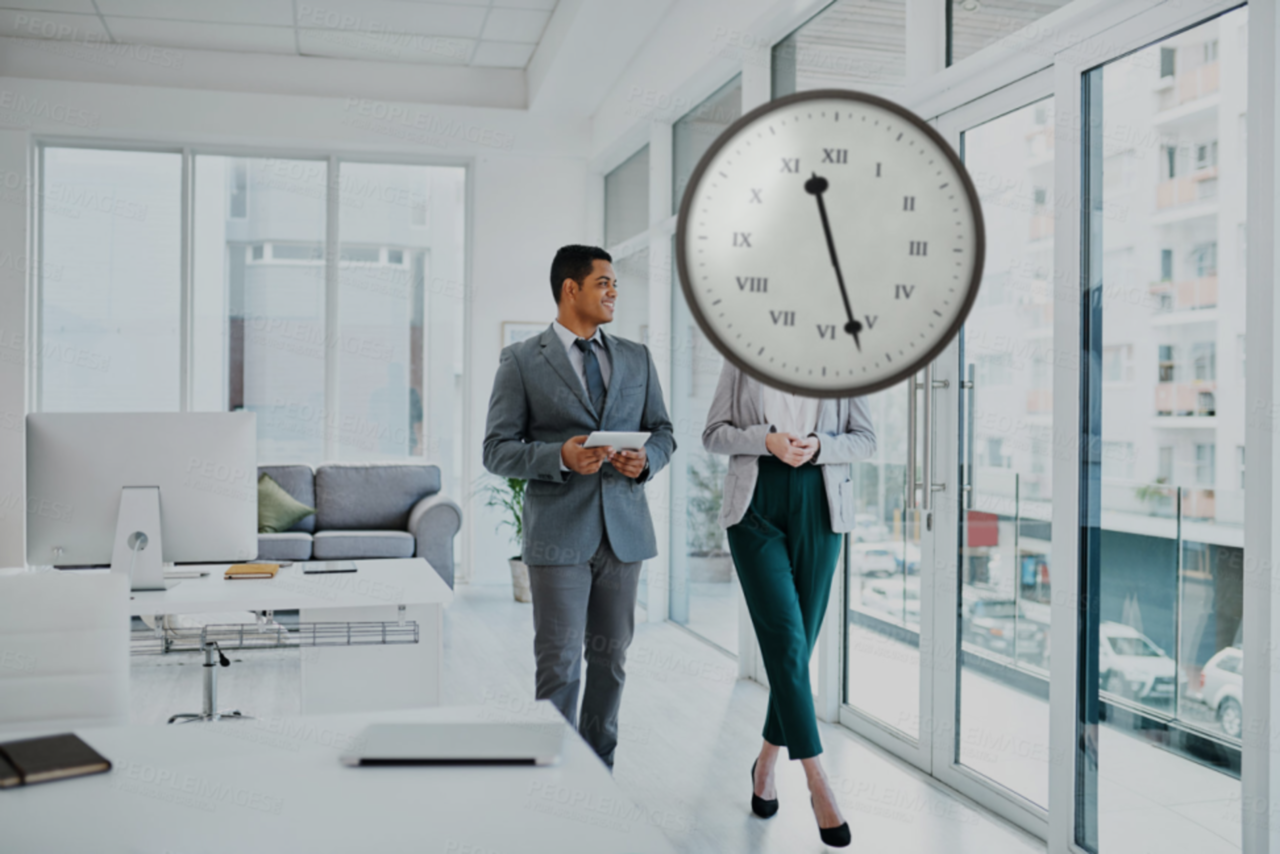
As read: 11.27
